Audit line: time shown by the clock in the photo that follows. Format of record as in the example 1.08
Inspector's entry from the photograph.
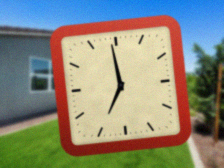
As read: 6.59
